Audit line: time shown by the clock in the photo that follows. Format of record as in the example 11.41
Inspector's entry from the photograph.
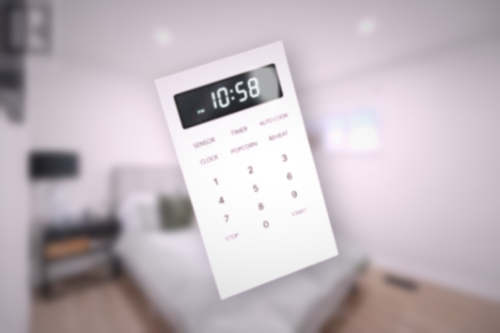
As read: 10.58
